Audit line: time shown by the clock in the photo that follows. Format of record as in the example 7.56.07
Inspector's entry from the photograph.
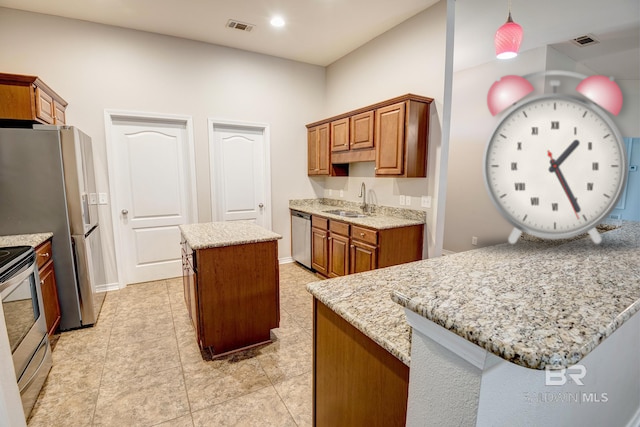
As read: 1.25.26
